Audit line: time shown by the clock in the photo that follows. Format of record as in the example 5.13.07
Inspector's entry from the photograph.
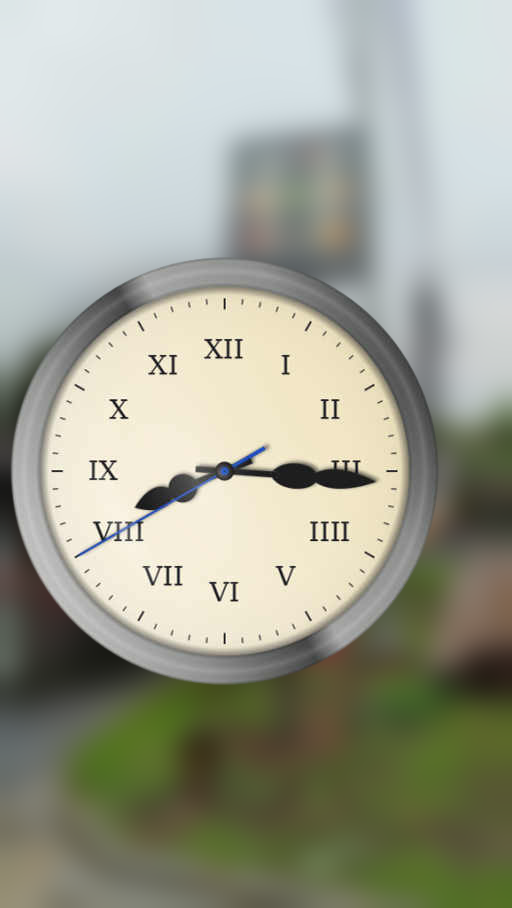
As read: 8.15.40
